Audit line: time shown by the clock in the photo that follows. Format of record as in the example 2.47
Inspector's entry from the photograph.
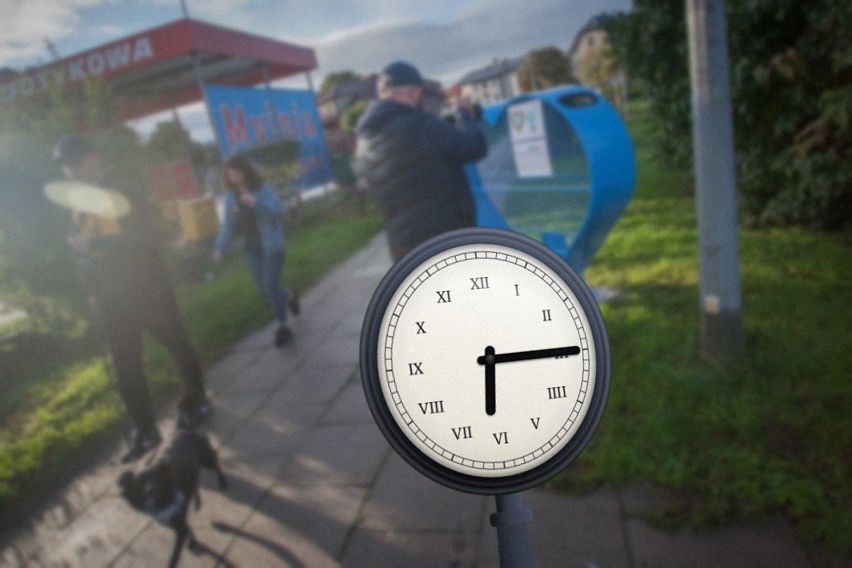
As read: 6.15
